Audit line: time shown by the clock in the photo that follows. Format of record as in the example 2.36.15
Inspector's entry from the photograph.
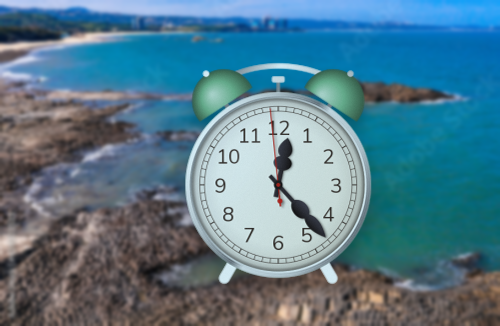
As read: 12.22.59
